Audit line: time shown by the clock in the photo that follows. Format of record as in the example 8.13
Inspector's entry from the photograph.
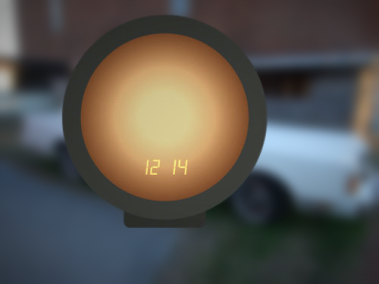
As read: 12.14
